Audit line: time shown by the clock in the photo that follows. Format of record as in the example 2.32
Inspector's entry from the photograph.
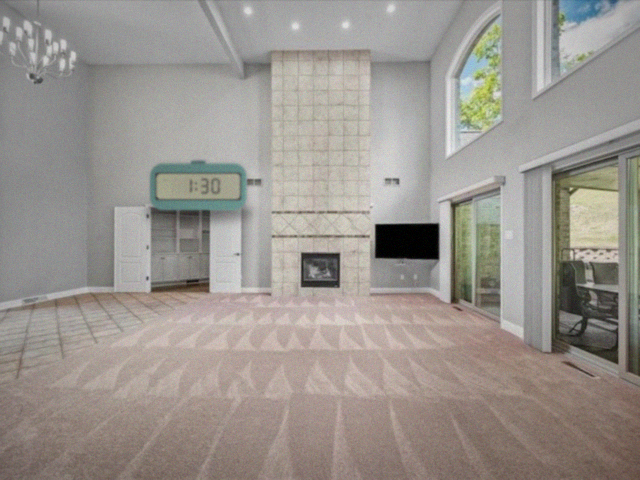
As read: 1.30
